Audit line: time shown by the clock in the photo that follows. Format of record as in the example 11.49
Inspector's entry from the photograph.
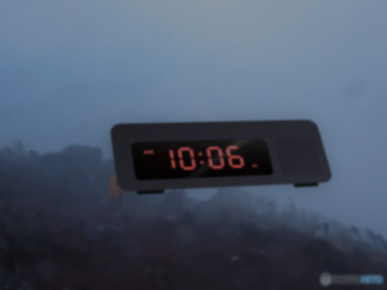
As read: 10.06
